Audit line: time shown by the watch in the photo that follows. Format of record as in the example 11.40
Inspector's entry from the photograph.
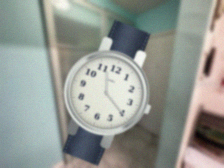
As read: 11.20
